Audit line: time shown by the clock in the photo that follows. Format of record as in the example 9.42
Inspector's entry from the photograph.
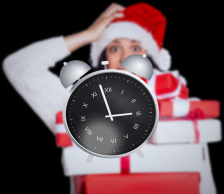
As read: 2.58
